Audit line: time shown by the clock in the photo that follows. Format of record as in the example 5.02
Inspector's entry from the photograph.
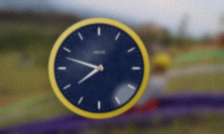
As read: 7.48
